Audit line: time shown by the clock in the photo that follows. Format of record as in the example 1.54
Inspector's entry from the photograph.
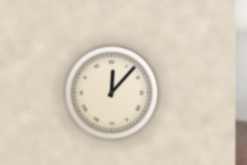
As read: 12.07
